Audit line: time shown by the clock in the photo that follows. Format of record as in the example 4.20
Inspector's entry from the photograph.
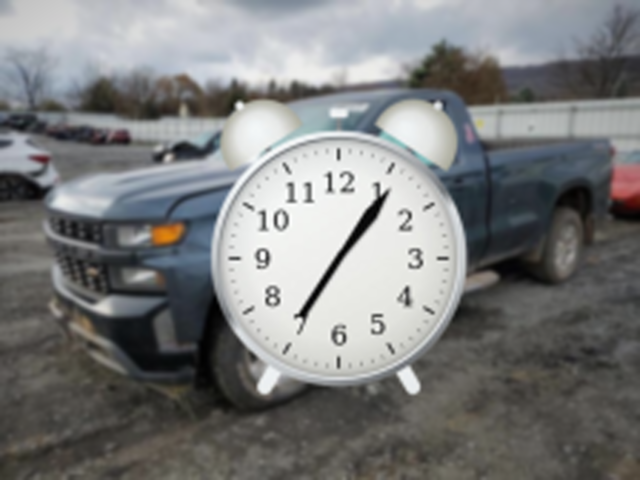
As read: 7.06
